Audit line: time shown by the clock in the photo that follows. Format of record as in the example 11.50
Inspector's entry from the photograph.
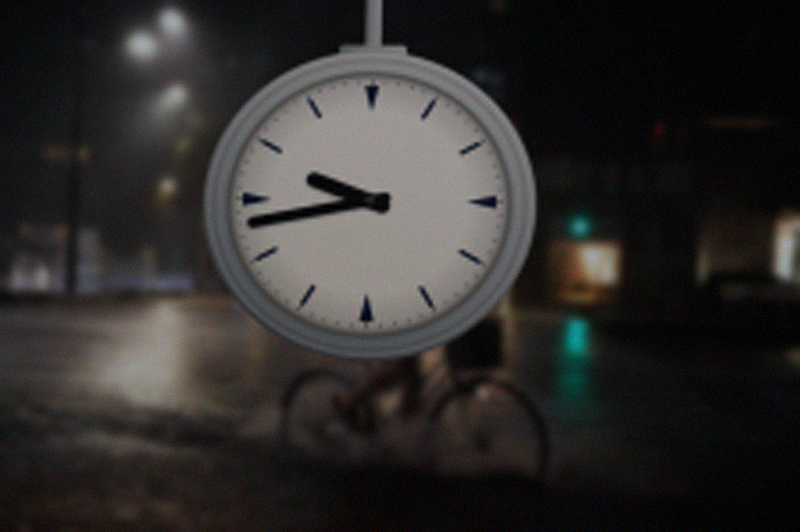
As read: 9.43
